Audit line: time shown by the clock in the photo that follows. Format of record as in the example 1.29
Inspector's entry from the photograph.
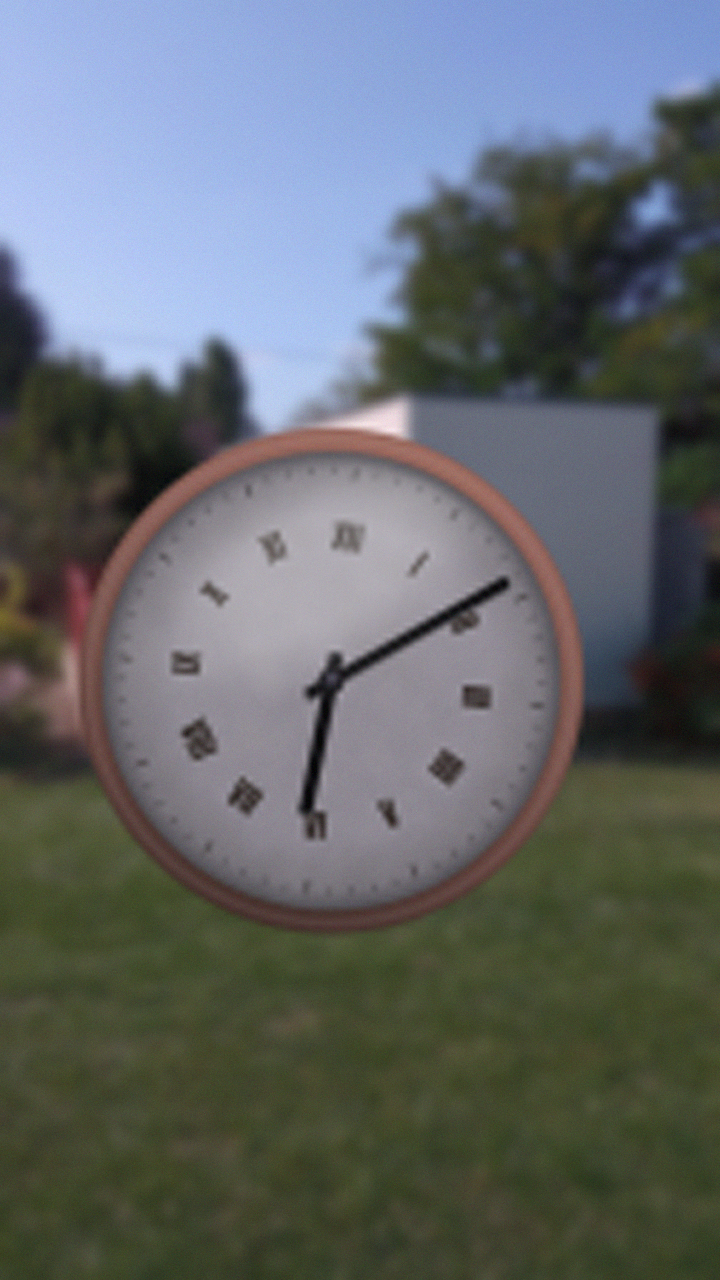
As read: 6.09
